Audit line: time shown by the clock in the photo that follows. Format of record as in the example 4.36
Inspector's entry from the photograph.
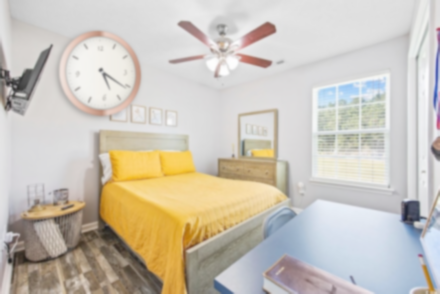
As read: 5.21
